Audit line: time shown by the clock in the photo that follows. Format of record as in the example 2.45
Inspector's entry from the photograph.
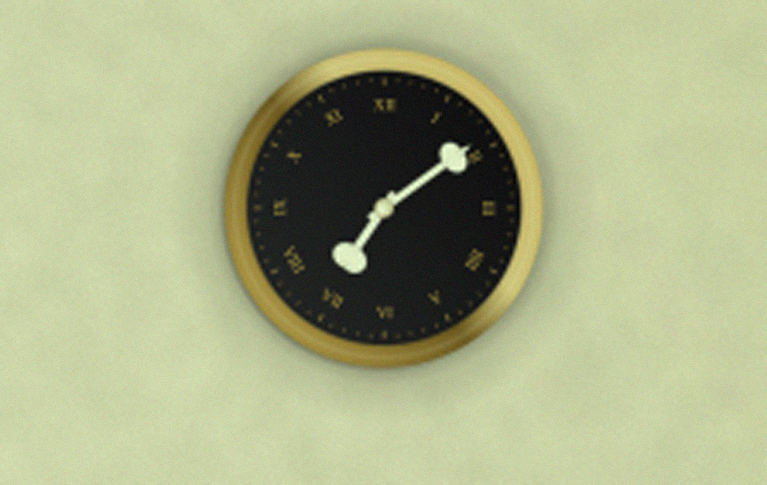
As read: 7.09
